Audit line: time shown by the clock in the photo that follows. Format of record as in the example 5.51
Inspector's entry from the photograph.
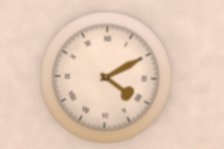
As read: 4.10
